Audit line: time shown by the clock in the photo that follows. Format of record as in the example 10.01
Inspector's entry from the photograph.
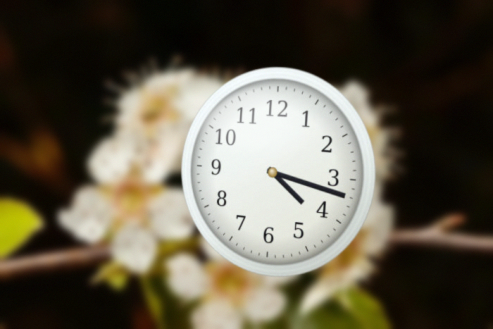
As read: 4.17
